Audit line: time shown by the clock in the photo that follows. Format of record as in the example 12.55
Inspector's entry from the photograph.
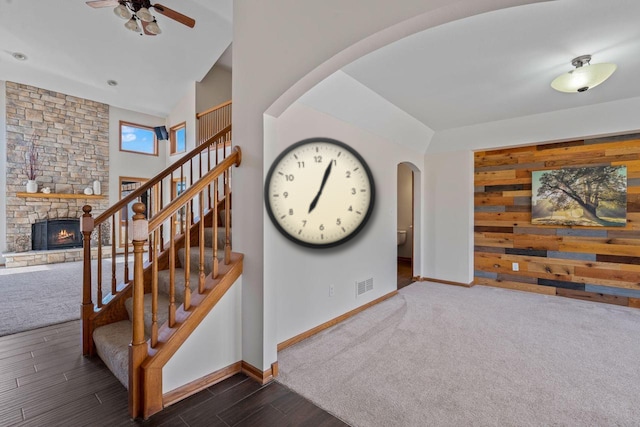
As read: 7.04
